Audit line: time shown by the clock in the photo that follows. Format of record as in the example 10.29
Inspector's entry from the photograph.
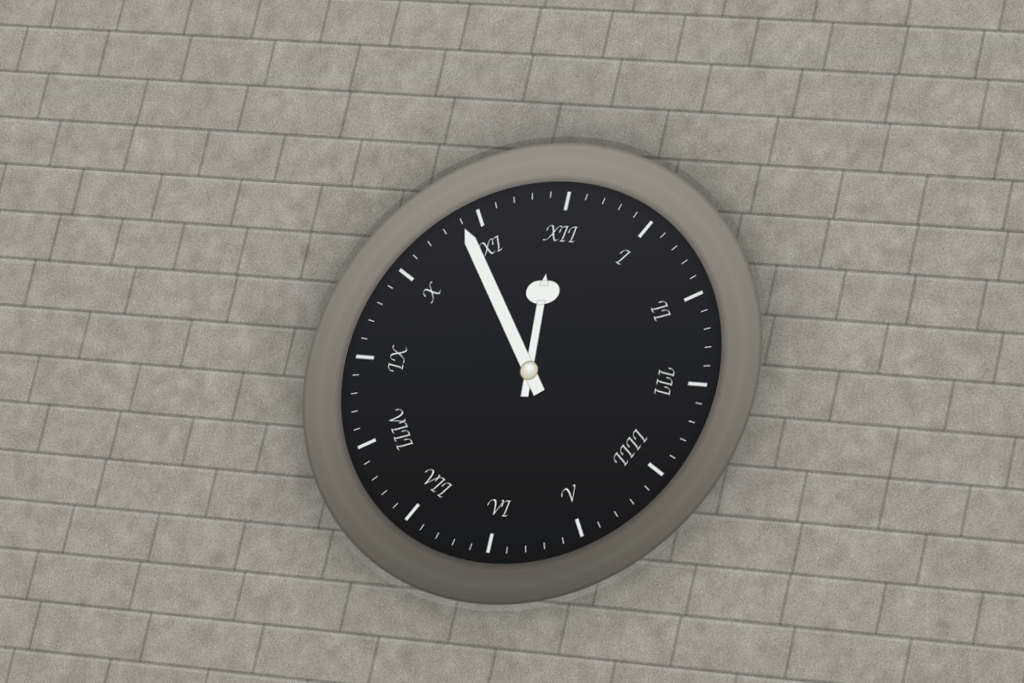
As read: 11.54
